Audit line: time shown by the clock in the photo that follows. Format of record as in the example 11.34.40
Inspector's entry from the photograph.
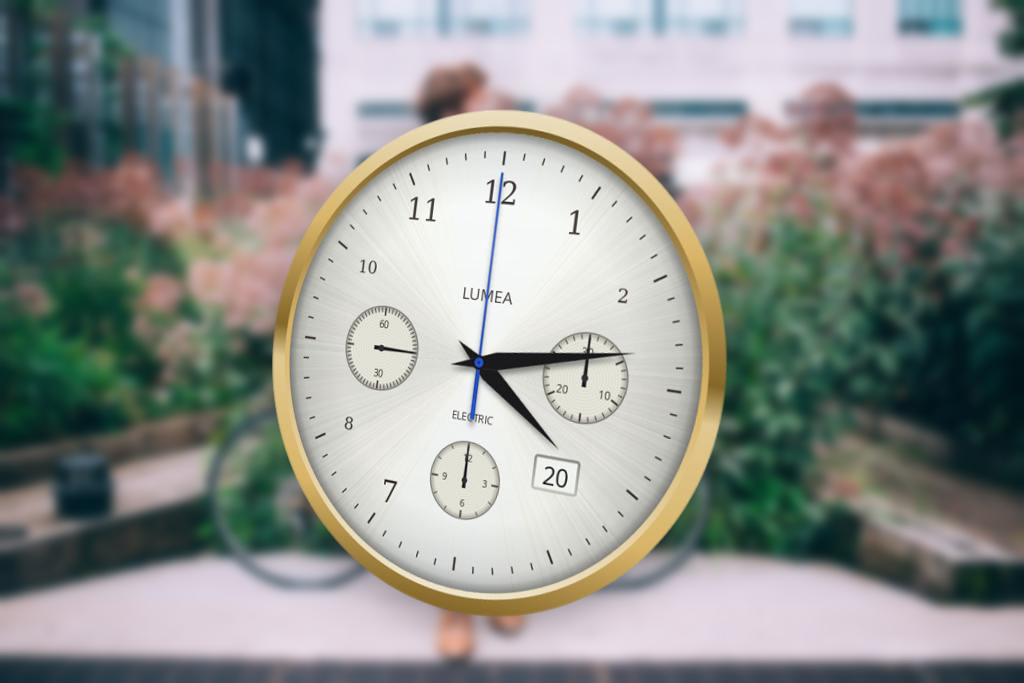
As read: 4.13.15
